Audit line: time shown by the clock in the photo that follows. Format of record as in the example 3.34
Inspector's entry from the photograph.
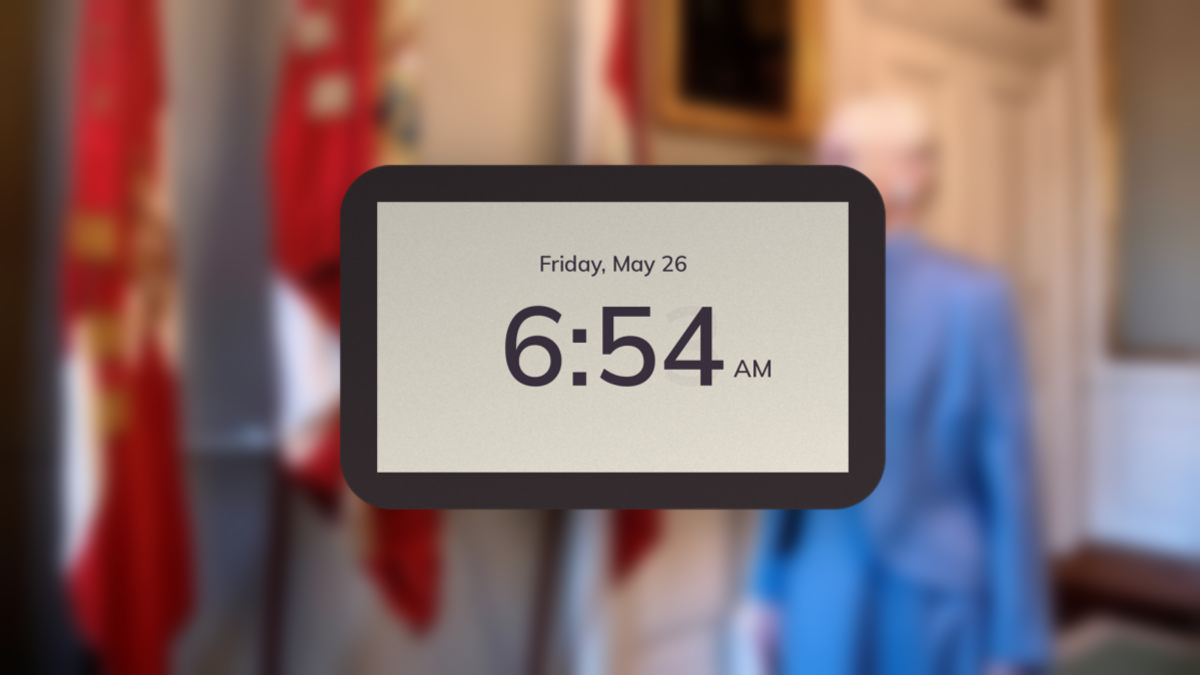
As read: 6.54
